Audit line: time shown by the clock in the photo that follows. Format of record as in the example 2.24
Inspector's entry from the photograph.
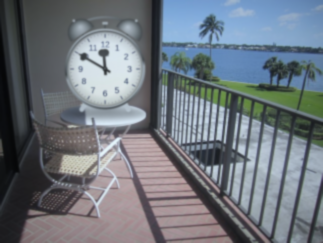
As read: 11.50
